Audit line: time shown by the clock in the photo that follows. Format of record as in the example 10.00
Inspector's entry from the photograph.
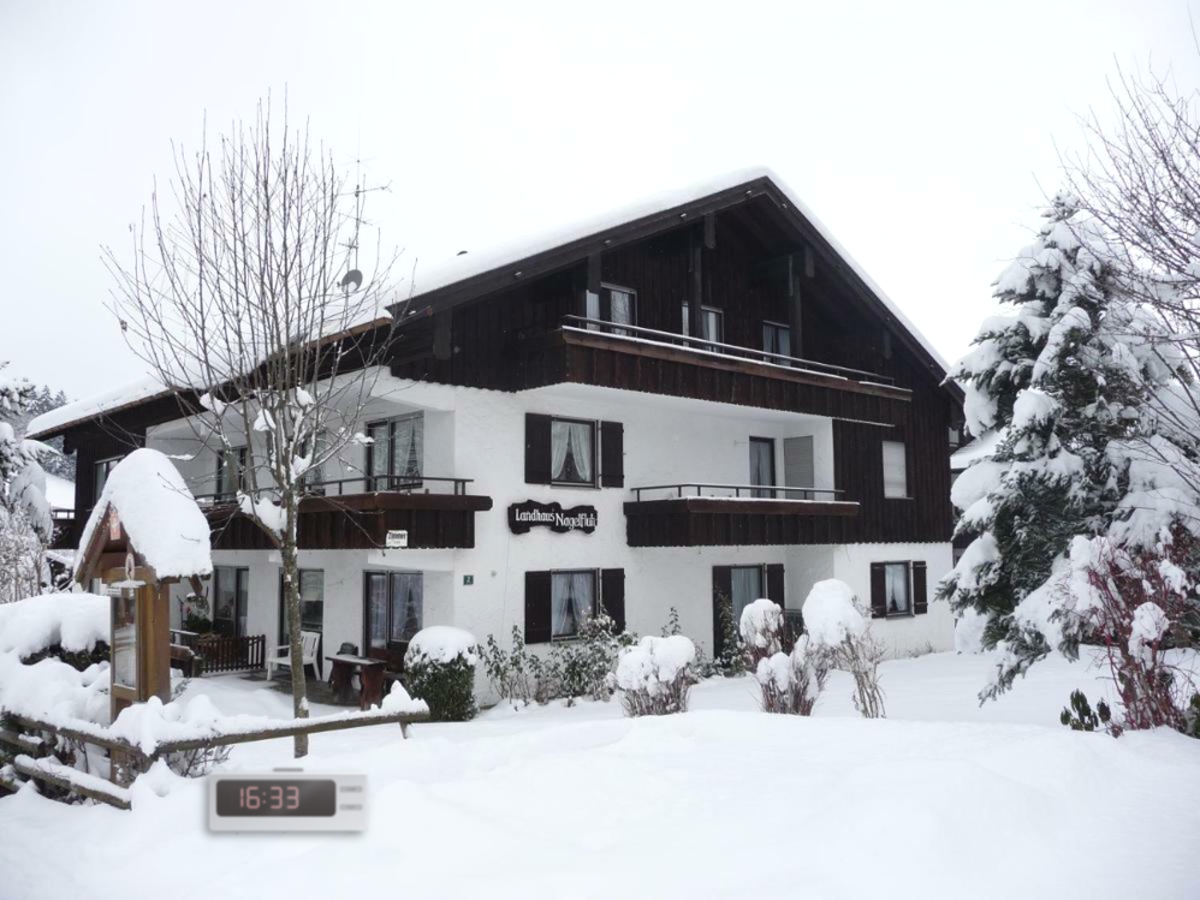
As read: 16.33
